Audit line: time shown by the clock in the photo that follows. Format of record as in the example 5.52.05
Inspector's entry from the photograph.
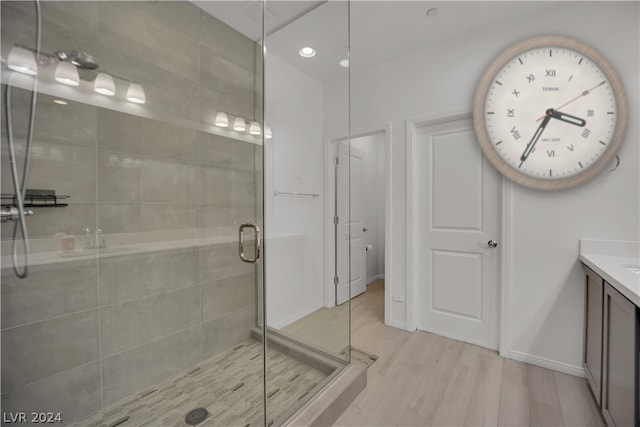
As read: 3.35.10
